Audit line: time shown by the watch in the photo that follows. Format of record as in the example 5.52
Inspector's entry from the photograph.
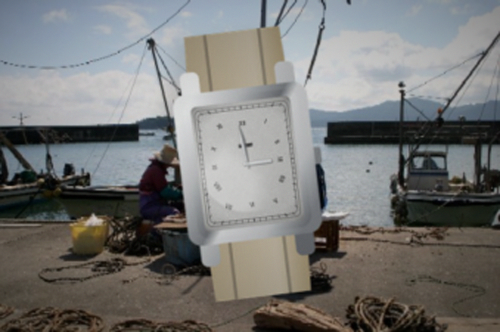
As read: 2.59
